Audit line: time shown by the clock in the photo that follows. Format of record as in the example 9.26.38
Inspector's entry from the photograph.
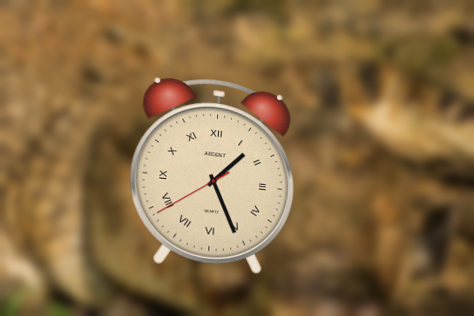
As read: 1.25.39
